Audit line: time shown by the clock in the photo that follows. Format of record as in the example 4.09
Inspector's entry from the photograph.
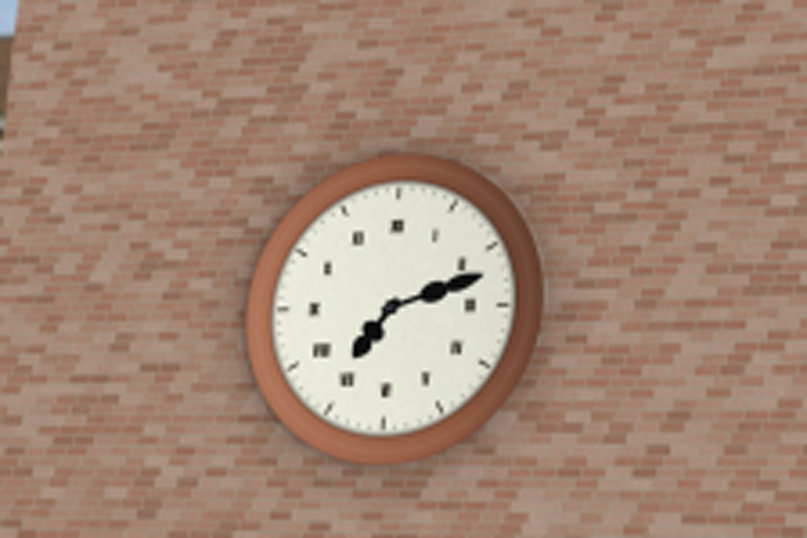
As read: 7.12
